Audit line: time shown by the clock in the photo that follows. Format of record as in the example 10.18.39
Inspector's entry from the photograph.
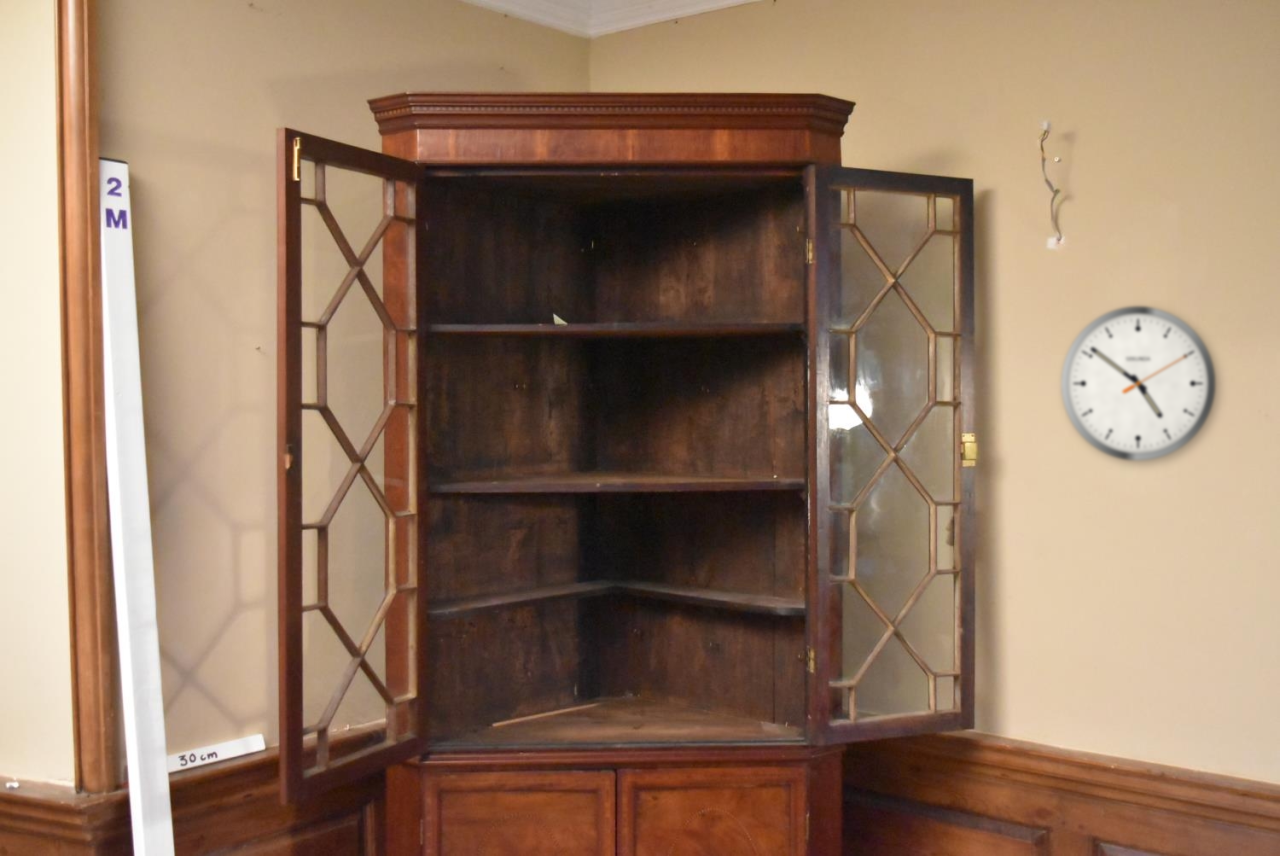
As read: 4.51.10
